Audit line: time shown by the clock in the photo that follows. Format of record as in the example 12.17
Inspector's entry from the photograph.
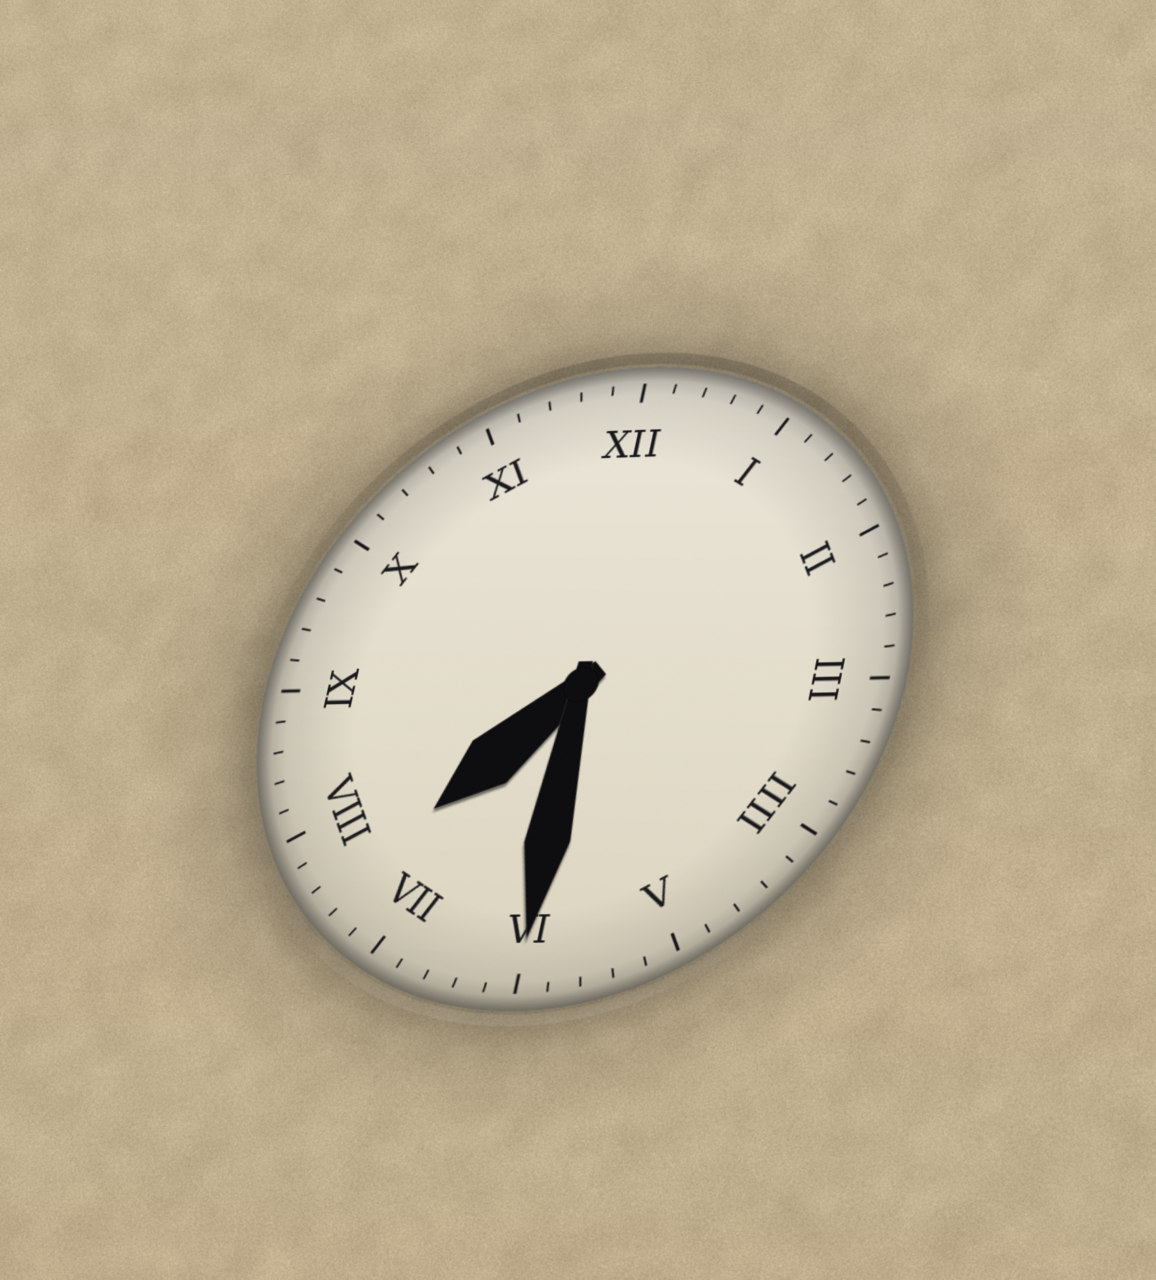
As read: 7.30
